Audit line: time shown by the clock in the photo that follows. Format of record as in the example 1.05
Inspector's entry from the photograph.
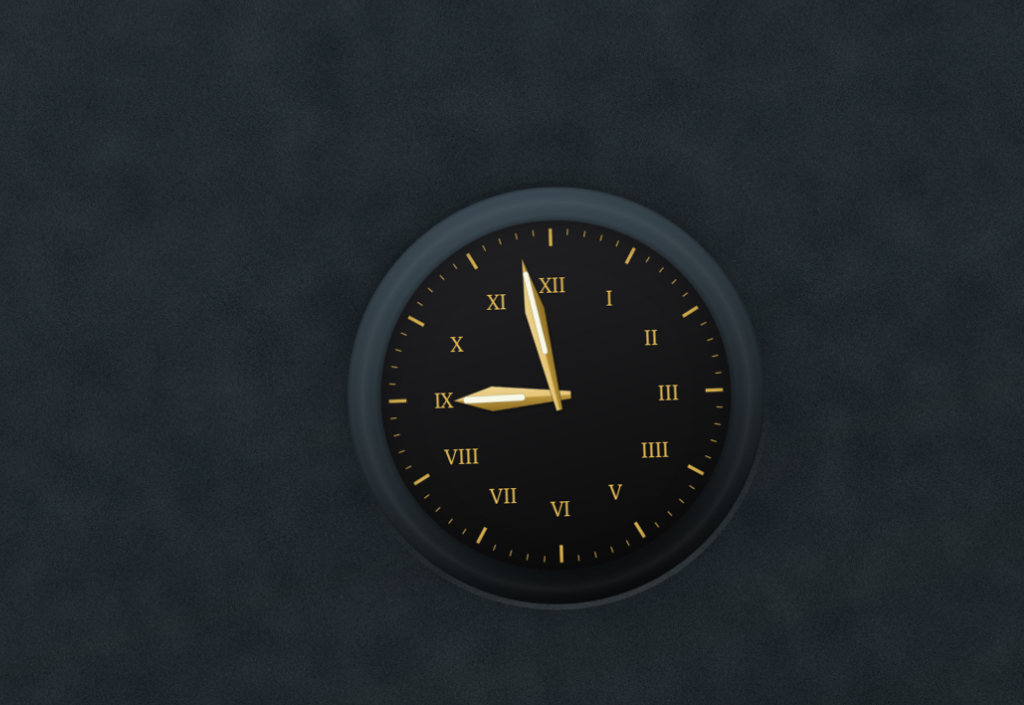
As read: 8.58
